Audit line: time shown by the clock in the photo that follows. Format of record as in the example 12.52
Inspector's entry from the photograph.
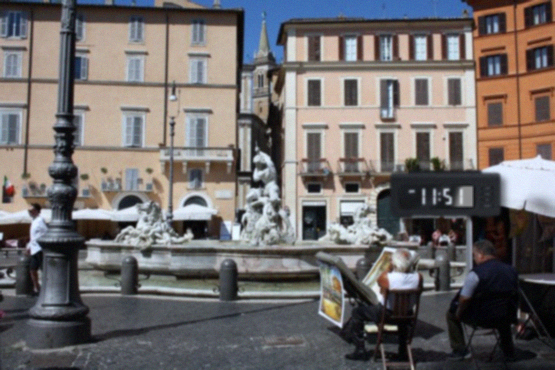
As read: 11.51
